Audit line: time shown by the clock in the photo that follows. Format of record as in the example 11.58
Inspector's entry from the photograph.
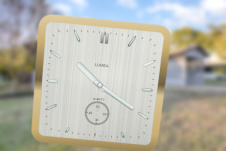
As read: 10.20
